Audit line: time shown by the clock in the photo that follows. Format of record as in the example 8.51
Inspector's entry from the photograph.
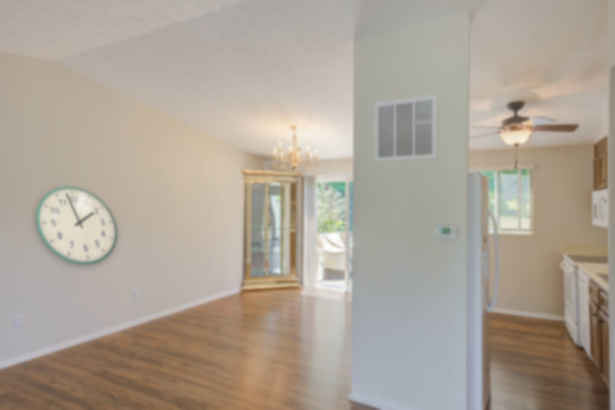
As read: 1.58
